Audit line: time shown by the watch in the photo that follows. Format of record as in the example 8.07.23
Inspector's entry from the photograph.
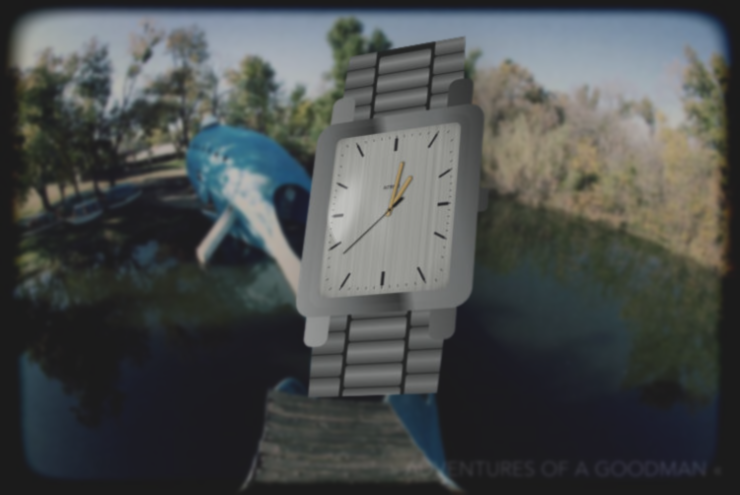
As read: 1.01.38
